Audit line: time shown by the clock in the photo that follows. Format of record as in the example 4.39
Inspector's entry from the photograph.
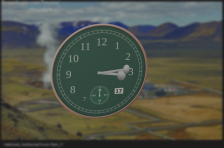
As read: 3.14
